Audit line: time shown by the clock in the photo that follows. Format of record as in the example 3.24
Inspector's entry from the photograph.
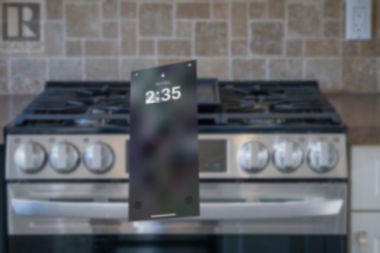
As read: 2.35
